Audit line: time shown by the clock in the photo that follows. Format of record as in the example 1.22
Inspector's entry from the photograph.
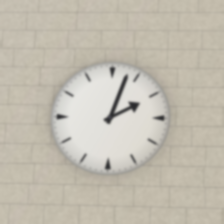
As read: 2.03
